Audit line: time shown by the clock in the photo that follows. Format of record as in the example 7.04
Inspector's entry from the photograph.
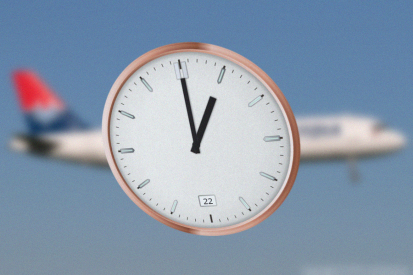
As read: 1.00
